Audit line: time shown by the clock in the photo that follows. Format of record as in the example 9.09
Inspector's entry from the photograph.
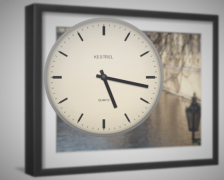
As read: 5.17
